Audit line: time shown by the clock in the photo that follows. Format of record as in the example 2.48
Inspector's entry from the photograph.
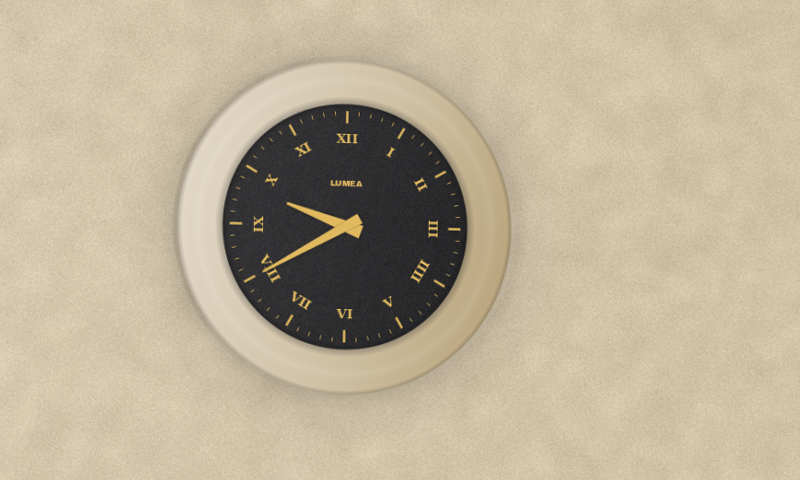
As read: 9.40
